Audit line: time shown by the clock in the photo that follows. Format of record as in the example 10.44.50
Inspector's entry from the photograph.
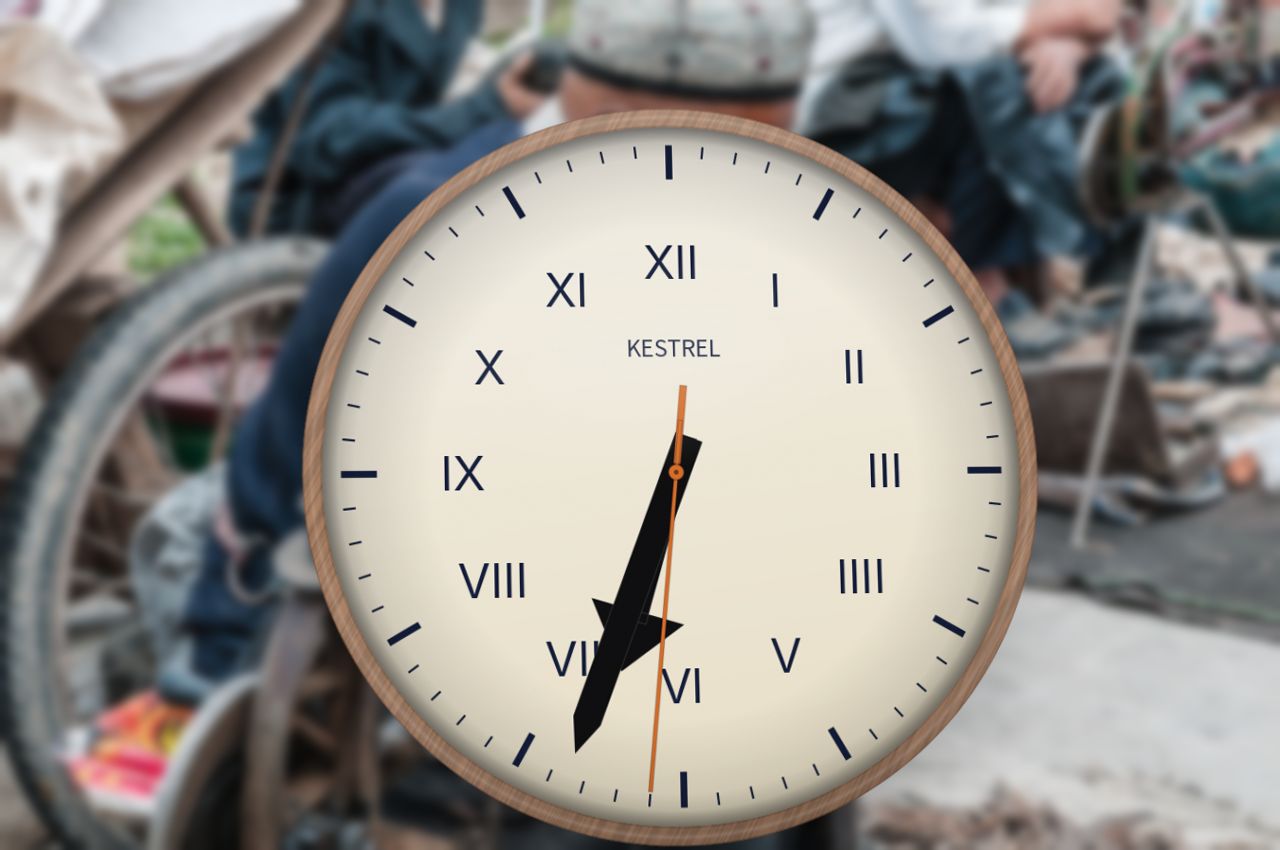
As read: 6.33.31
